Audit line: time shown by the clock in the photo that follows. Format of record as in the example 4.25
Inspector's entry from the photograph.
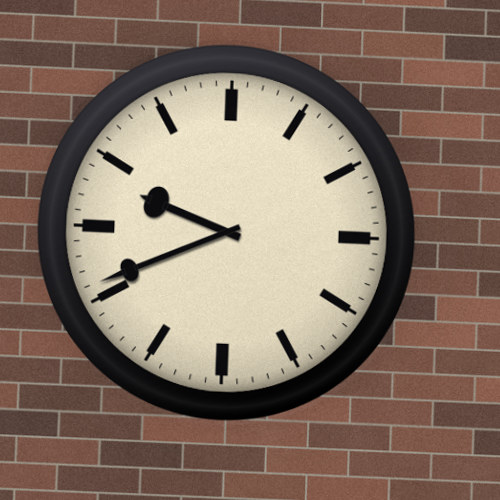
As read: 9.41
